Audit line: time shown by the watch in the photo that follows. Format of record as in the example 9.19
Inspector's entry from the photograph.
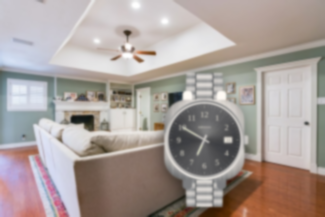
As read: 6.50
